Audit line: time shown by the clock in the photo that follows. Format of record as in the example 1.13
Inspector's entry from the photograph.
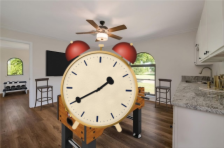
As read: 1.40
